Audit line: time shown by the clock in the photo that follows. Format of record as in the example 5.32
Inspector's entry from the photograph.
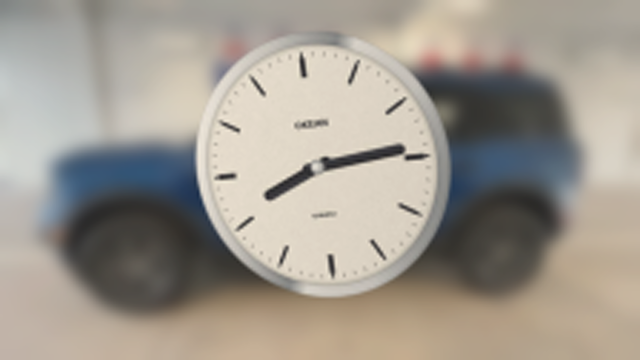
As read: 8.14
